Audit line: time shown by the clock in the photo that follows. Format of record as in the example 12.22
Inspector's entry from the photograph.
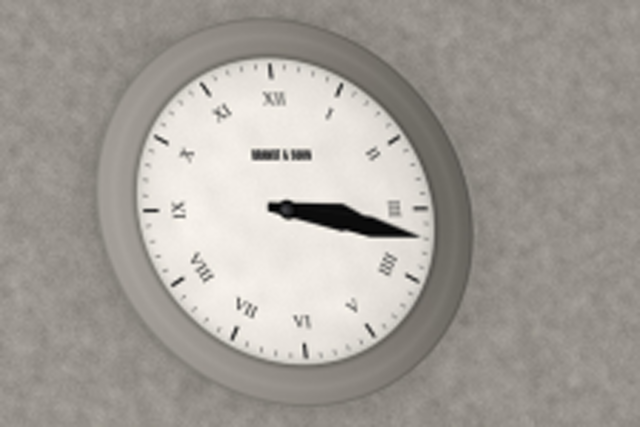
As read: 3.17
